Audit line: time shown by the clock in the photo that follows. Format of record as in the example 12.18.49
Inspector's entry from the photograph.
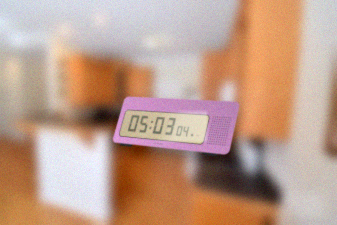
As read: 5.03.04
